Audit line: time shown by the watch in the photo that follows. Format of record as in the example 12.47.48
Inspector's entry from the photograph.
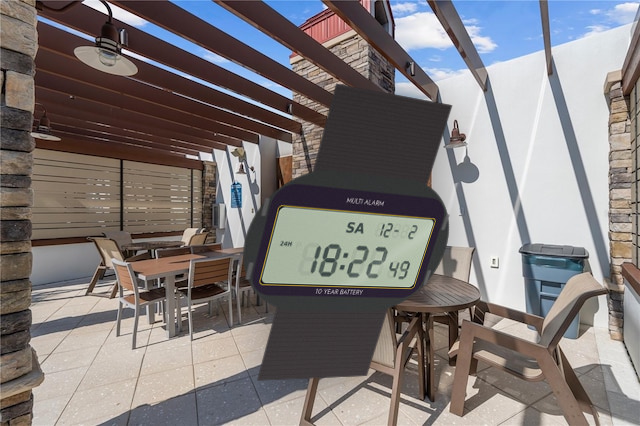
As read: 18.22.49
